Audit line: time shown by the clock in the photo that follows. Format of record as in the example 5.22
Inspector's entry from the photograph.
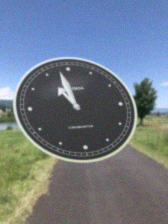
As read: 10.58
